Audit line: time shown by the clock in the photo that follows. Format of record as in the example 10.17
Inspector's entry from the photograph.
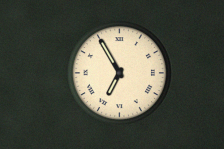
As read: 6.55
